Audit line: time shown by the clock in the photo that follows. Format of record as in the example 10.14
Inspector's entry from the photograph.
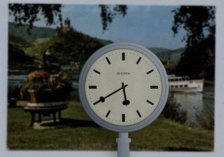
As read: 5.40
